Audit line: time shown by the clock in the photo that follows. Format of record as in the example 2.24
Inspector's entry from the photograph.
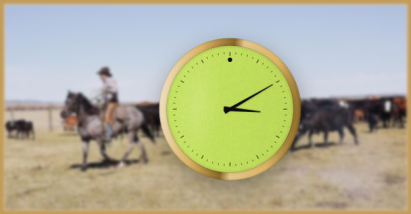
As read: 3.10
